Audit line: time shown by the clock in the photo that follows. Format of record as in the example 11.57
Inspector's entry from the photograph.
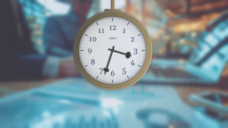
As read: 3.33
